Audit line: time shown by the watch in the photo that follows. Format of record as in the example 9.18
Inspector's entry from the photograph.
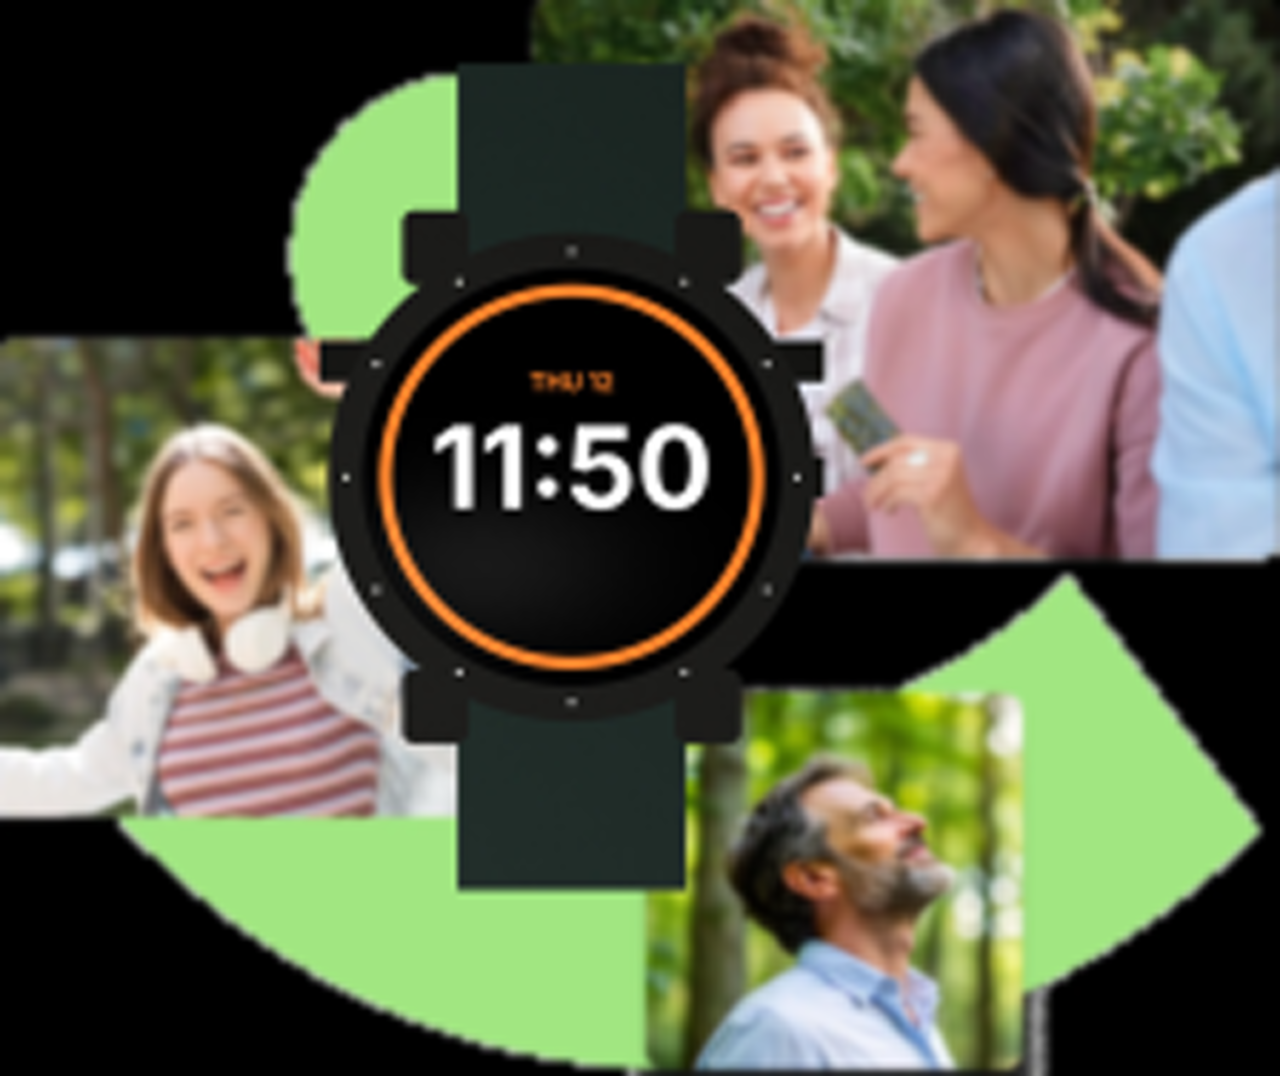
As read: 11.50
